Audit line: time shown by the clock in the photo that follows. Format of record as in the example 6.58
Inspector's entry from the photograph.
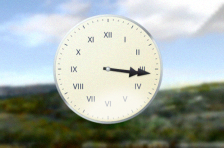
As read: 3.16
